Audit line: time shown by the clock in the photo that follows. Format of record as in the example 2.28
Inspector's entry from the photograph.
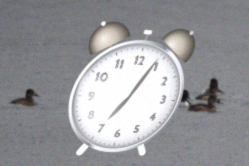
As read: 7.04
